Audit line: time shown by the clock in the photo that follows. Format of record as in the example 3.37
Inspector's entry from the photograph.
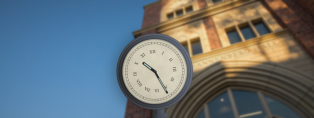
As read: 10.26
